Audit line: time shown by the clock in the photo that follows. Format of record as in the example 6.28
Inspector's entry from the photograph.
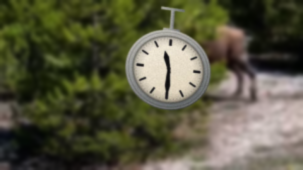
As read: 11.30
